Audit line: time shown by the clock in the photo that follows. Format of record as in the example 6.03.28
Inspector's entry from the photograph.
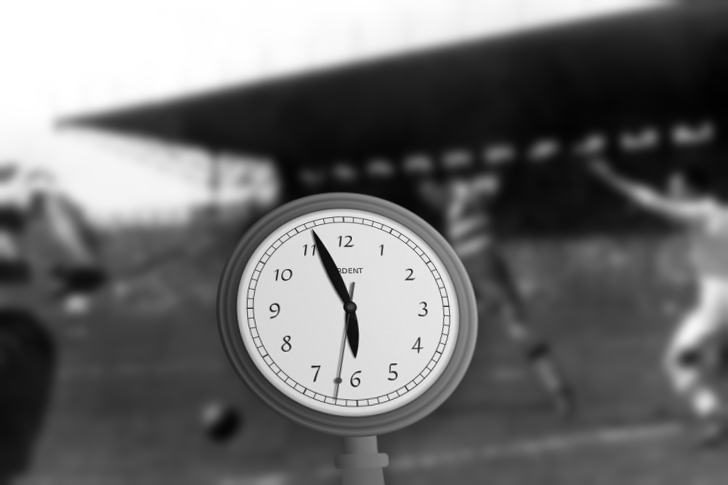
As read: 5.56.32
